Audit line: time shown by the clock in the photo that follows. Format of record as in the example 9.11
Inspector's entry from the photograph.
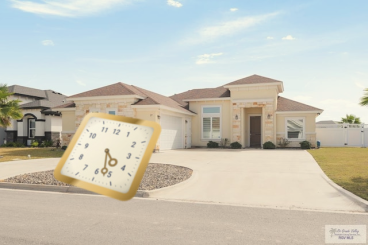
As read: 4.27
